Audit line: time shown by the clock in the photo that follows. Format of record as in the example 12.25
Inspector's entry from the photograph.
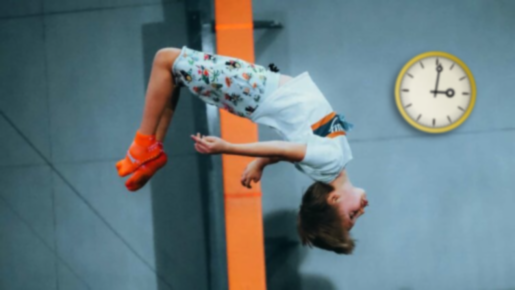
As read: 3.01
